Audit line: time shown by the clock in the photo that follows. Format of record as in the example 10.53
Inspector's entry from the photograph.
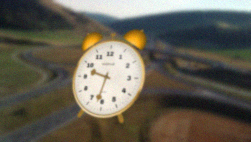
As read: 9.32
